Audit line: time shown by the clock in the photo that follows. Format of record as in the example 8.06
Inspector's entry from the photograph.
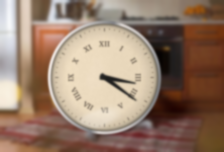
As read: 3.21
